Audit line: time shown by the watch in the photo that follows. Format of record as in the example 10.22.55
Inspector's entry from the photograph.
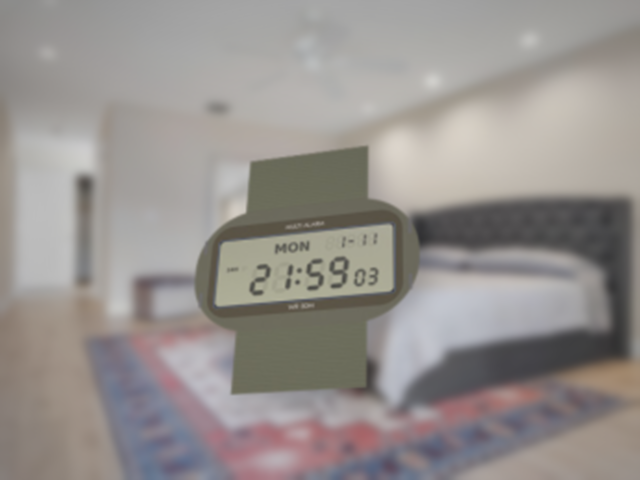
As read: 21.59.03
